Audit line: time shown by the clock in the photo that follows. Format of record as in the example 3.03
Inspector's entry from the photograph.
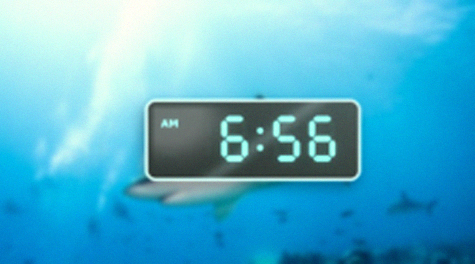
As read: 6.56
